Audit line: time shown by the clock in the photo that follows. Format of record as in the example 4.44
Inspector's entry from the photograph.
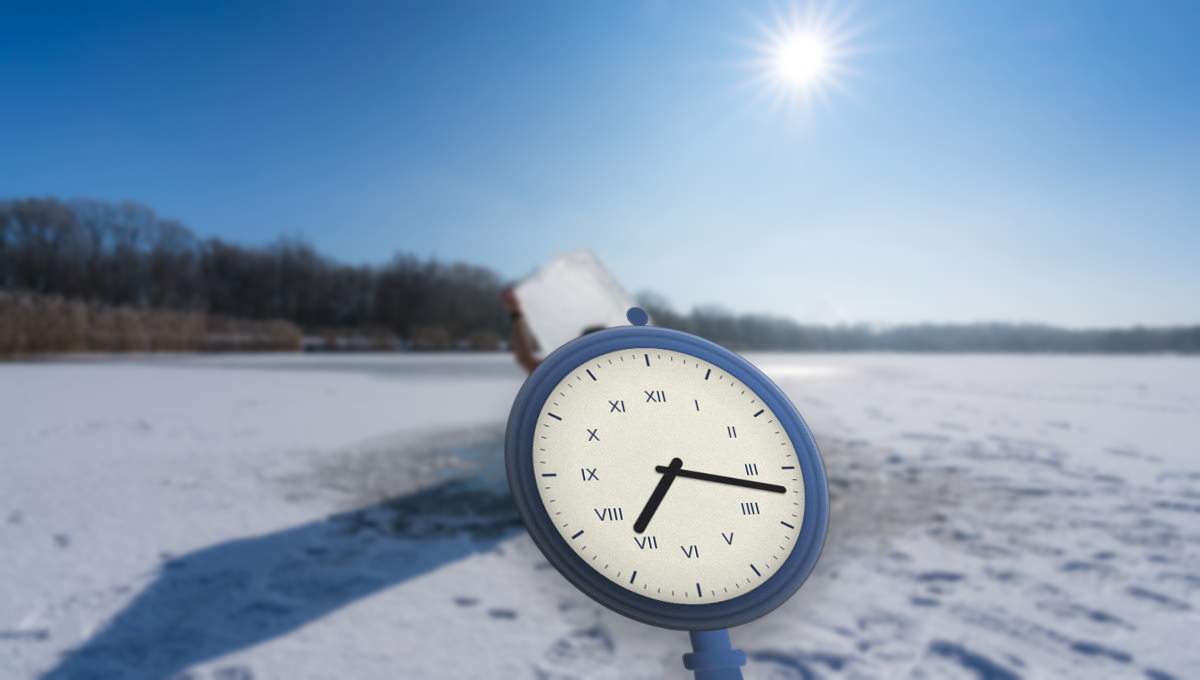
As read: 7.17
